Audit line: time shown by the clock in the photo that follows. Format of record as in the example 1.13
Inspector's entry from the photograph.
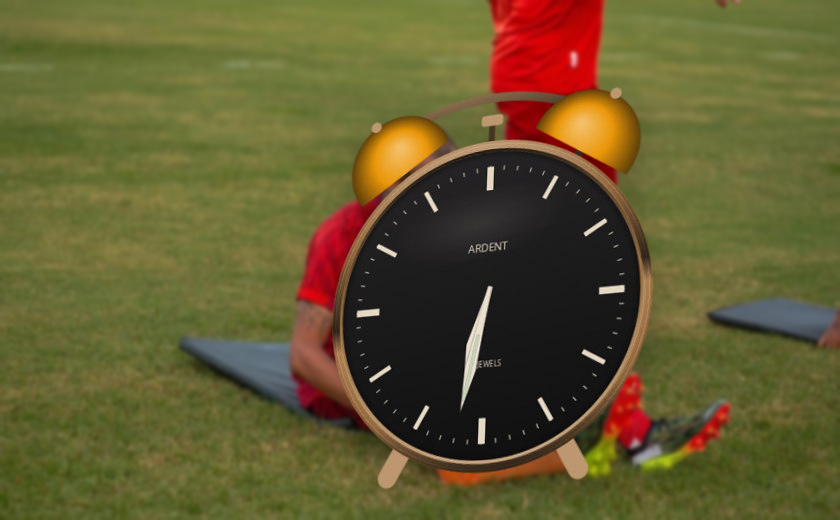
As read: 6.32
